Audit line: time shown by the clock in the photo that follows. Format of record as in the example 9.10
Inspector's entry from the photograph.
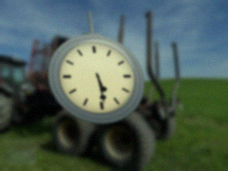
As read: 5.29
